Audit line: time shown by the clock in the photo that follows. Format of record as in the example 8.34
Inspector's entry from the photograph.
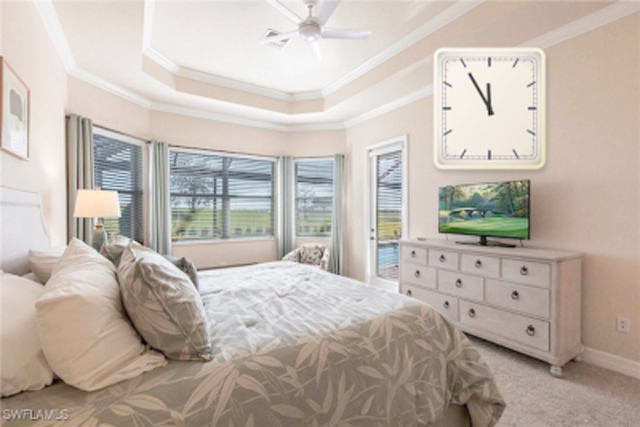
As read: 11.55
